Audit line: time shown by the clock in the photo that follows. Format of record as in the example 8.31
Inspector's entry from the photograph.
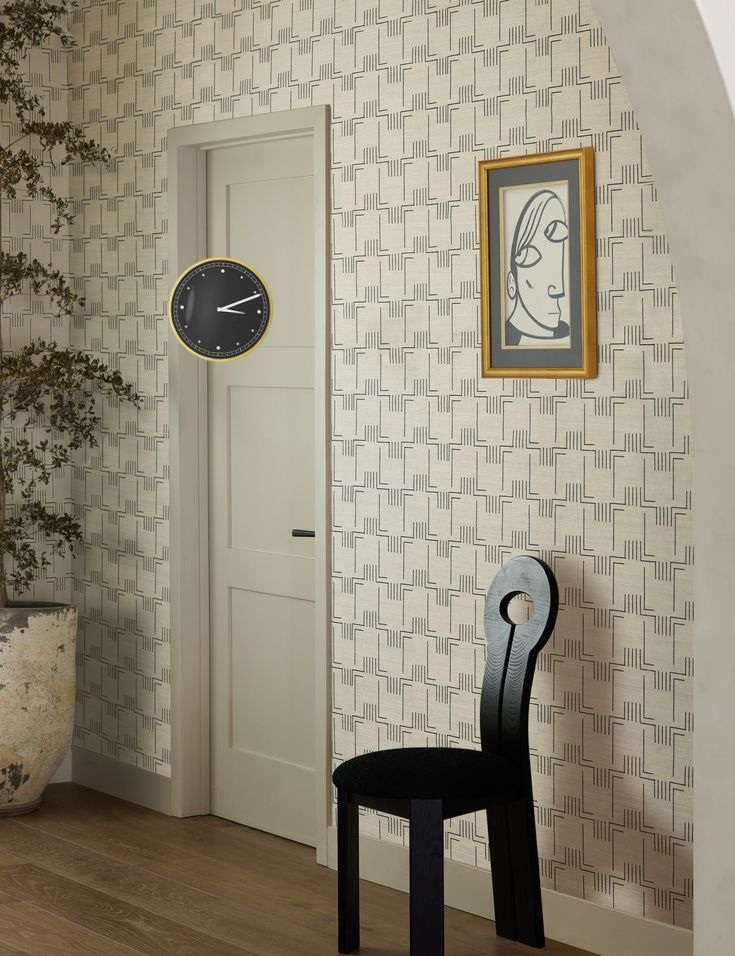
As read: 3.11
